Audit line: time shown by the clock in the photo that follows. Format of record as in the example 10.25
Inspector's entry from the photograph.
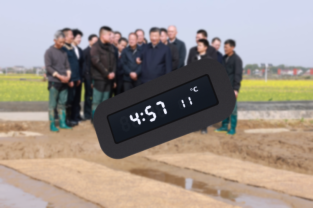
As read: 4.57
